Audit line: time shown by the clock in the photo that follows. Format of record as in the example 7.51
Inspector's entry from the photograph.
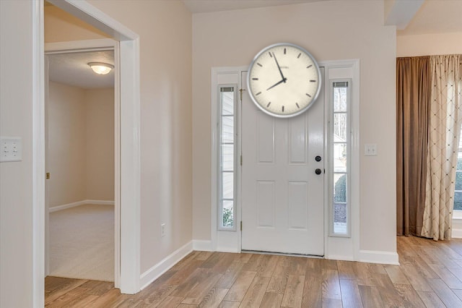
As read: 7.56
